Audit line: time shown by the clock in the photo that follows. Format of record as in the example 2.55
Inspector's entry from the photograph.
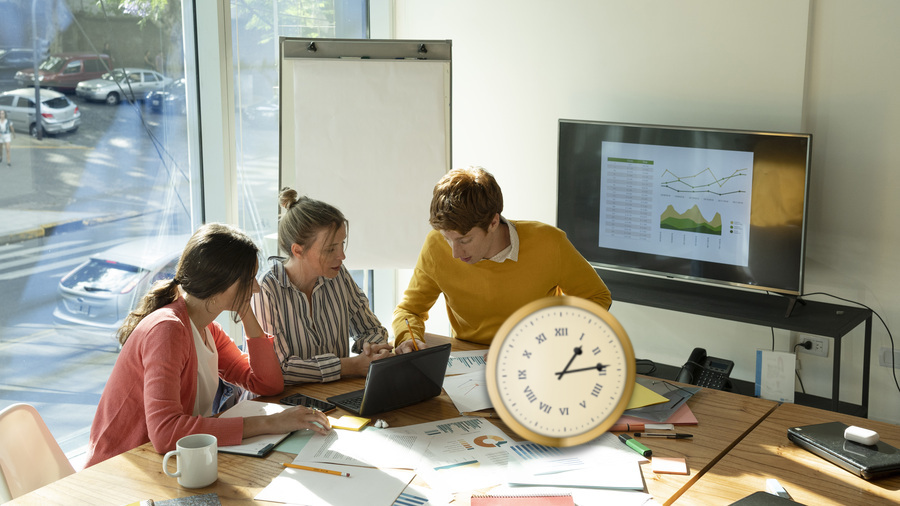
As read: 1.14
